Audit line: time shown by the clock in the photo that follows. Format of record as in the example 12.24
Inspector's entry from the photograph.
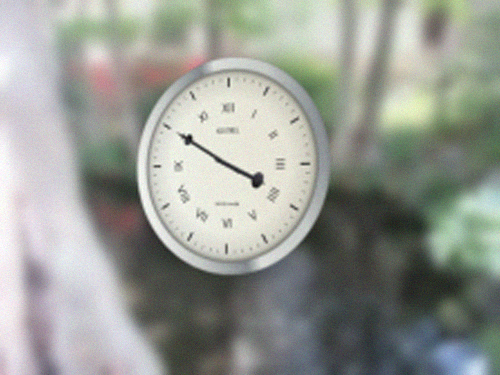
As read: 3.50
